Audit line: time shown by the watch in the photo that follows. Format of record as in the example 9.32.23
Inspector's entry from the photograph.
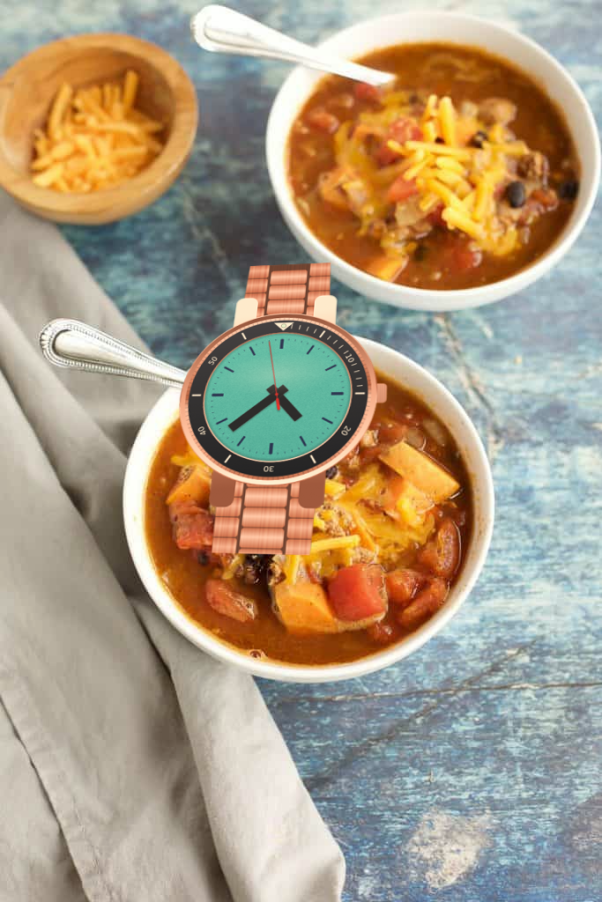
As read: 4.37.58
